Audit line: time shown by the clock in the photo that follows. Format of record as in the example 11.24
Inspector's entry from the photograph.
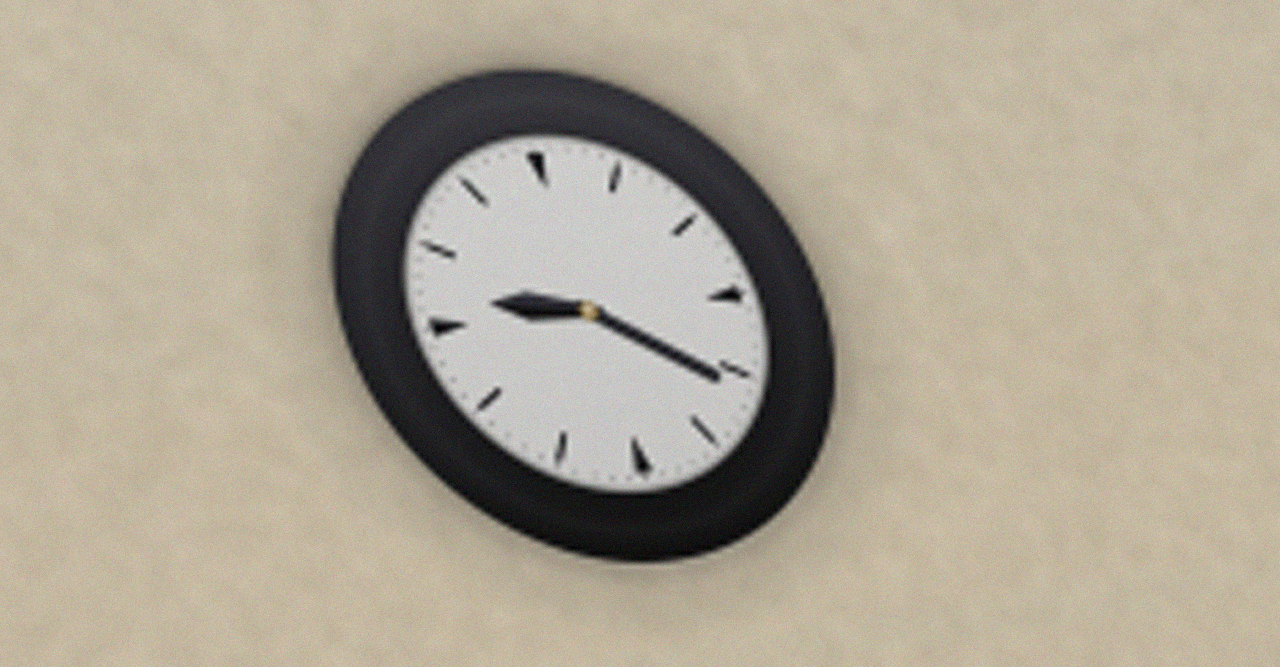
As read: 9.21
